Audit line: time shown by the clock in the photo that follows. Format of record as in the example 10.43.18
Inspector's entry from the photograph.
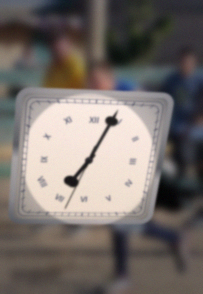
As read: 7.03.33
